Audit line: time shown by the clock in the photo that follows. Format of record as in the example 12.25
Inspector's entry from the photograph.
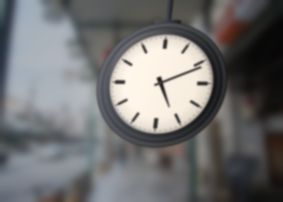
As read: 5.11
